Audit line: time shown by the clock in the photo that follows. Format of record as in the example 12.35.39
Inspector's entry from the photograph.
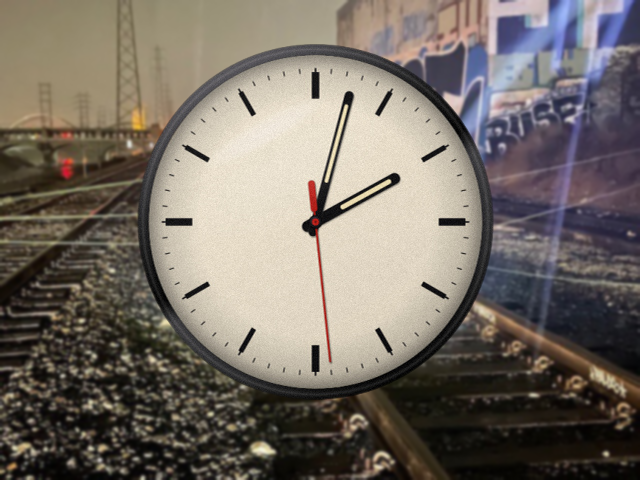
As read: 2.02.29
